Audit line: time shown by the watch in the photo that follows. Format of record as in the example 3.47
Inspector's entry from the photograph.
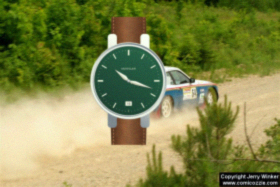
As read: 10.18
